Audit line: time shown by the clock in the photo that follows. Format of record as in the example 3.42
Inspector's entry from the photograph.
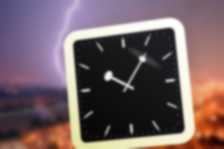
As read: 10.06
